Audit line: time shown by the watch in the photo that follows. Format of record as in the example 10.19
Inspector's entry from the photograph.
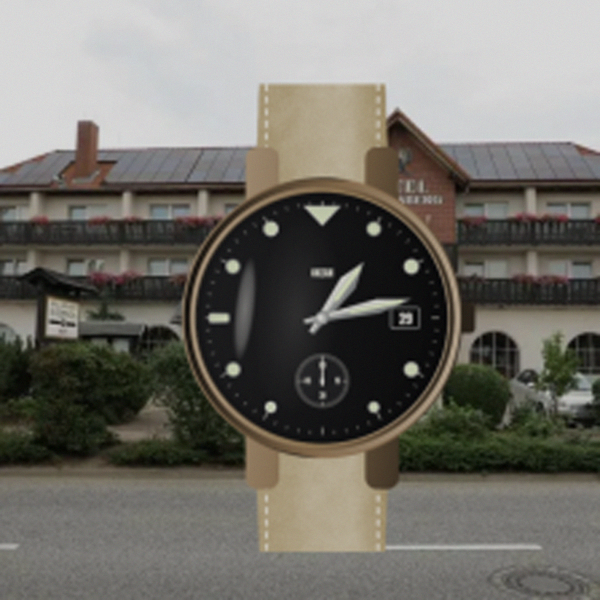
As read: 1.13
